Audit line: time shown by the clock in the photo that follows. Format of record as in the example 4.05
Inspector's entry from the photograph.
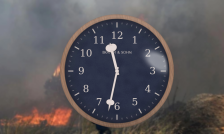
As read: 11.32
